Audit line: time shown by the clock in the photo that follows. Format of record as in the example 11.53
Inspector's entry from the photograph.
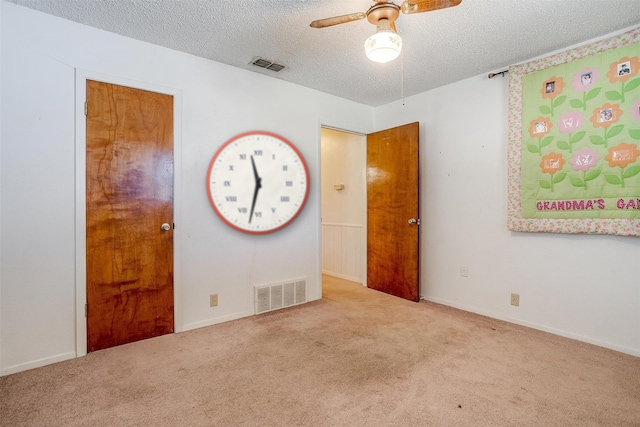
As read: 11.32
